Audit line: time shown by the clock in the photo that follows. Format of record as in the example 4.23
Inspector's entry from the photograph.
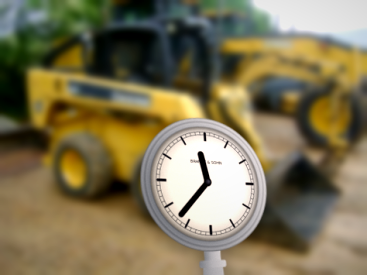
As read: 11.37
